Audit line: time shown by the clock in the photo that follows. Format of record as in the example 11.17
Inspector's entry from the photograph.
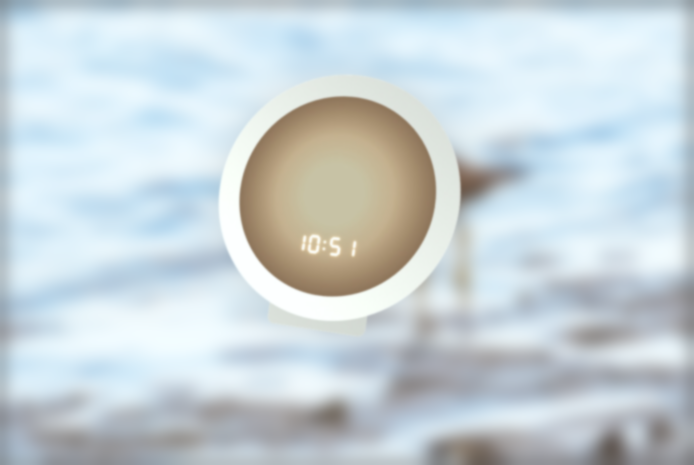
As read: 10.51
